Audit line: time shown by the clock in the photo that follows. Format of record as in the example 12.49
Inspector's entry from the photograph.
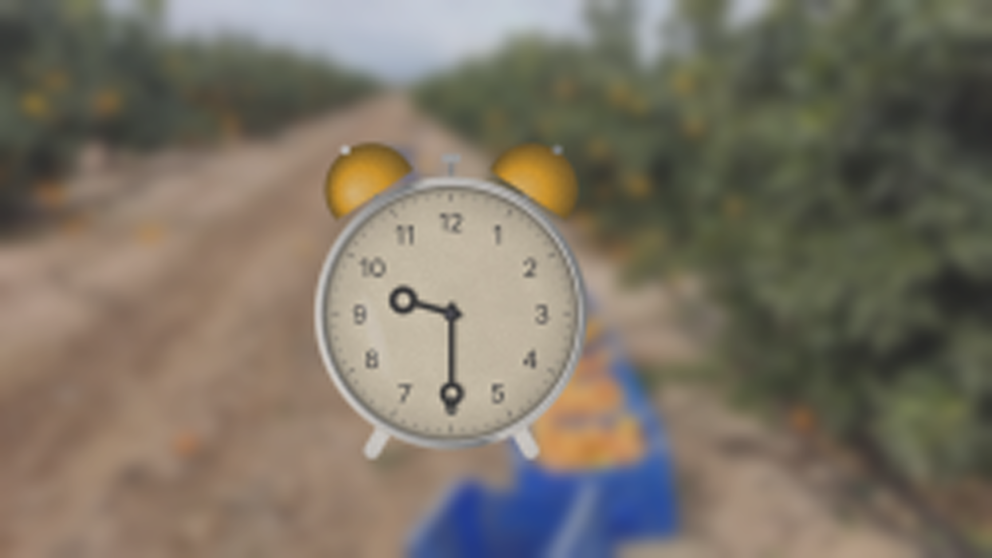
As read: 9.30
